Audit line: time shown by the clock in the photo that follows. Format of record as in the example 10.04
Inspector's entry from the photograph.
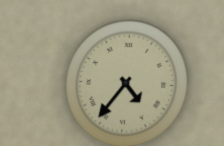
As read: 4.36
